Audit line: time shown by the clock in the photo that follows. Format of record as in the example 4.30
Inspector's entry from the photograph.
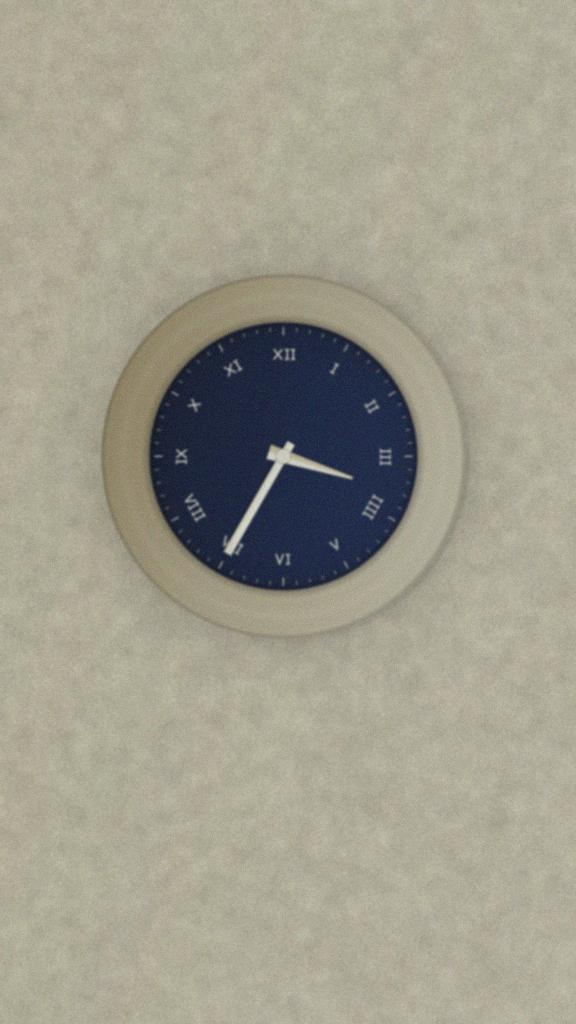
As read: 3.35
